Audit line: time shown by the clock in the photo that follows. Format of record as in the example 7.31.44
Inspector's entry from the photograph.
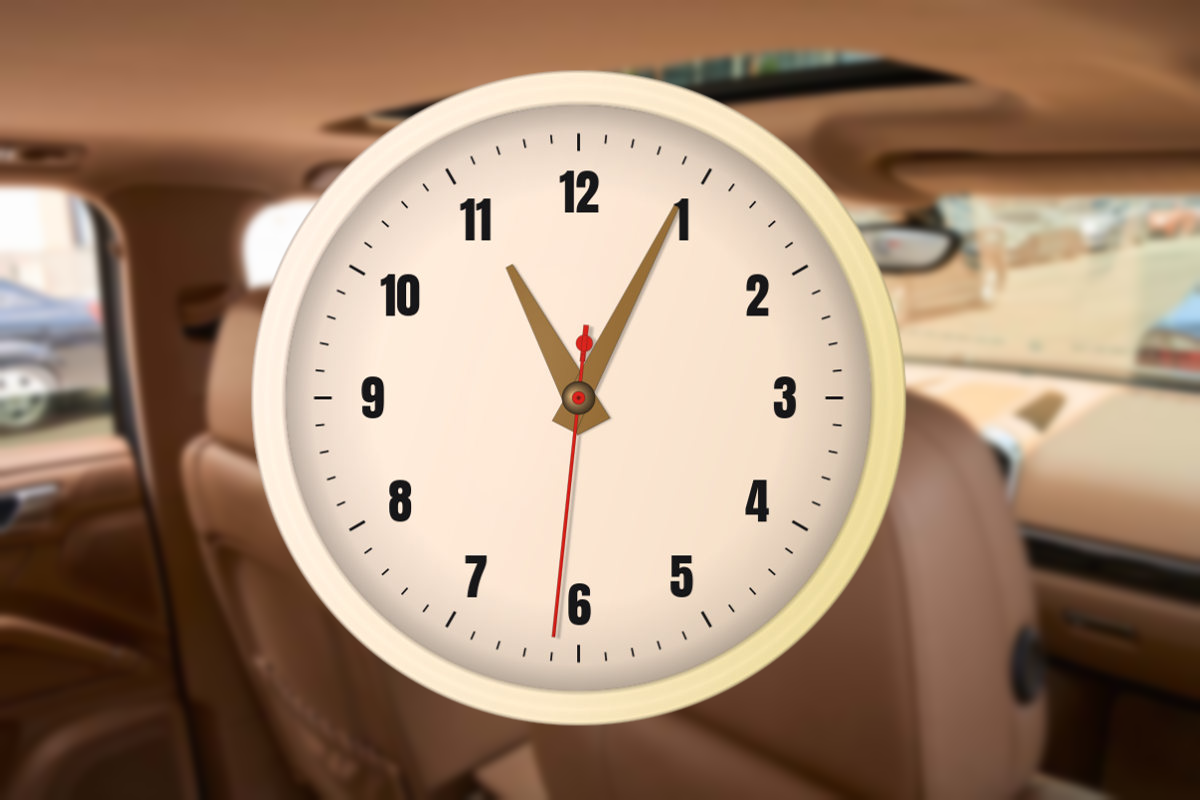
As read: 11.04.31
